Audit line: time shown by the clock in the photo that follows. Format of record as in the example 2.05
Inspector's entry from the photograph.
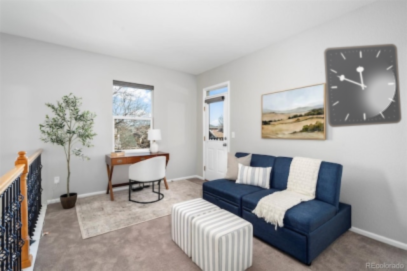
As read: 11.49
